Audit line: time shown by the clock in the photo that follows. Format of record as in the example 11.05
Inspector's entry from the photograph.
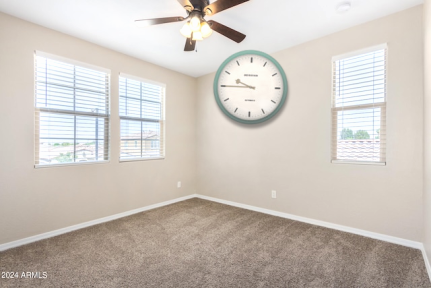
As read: 9.45
